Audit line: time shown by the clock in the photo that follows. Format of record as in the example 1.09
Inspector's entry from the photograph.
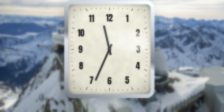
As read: 11.34
